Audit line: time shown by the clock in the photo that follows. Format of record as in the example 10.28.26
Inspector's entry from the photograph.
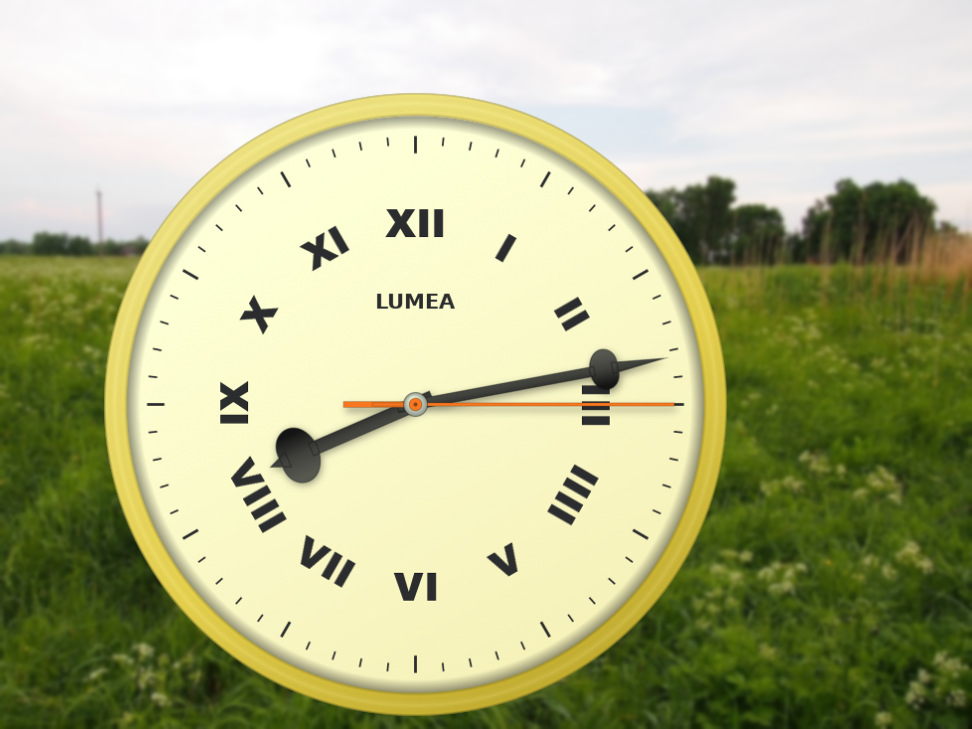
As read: 8.13.15
